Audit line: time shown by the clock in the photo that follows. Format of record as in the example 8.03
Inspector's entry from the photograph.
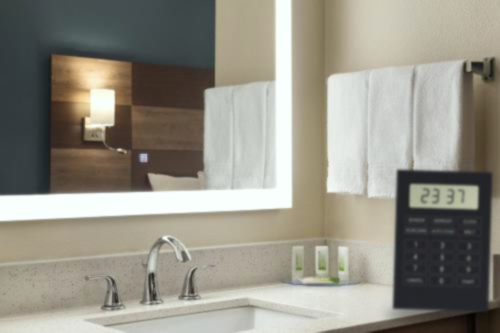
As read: 23.37
